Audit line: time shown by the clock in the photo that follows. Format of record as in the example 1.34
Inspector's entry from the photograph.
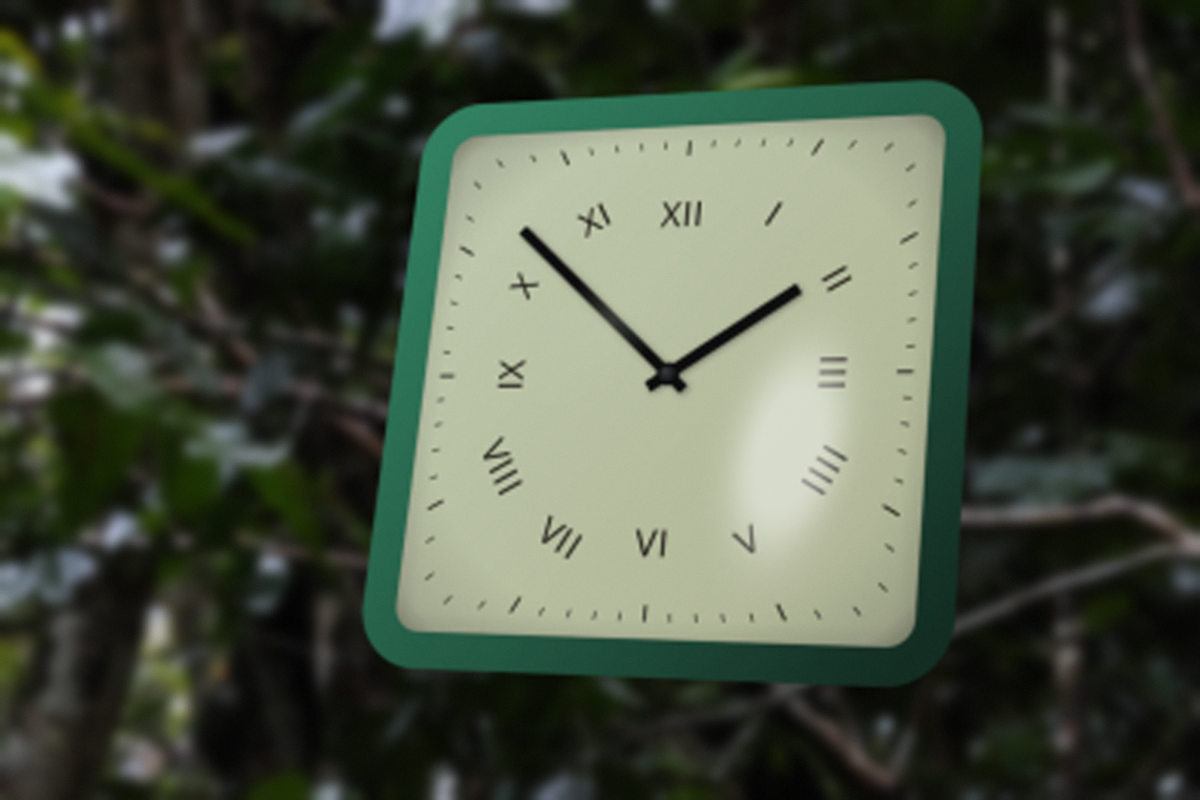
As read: 1.52
